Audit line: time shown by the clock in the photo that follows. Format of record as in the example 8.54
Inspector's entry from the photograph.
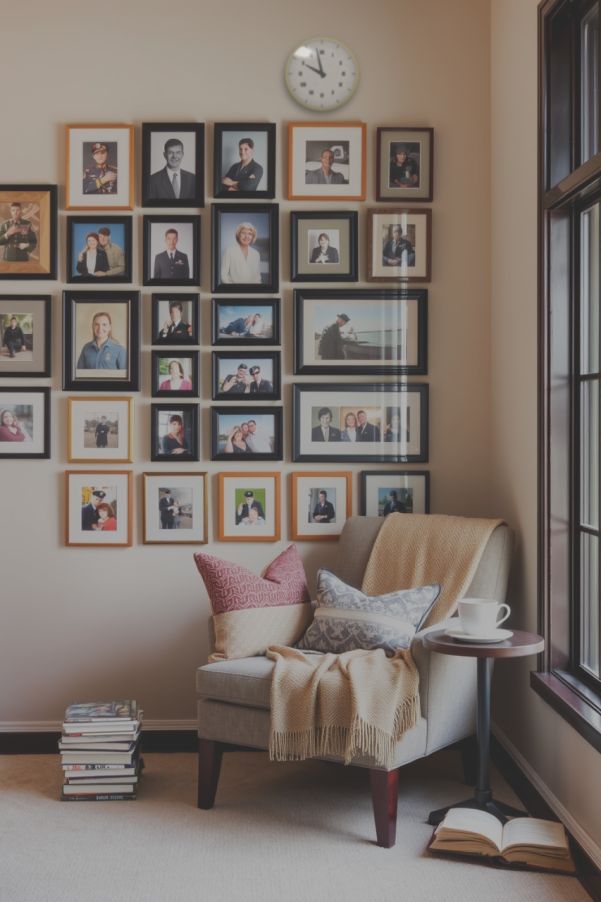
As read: 9.58
